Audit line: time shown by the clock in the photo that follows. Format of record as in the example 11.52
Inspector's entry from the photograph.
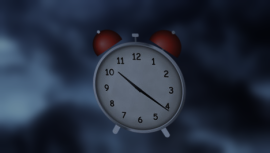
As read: 10.21
